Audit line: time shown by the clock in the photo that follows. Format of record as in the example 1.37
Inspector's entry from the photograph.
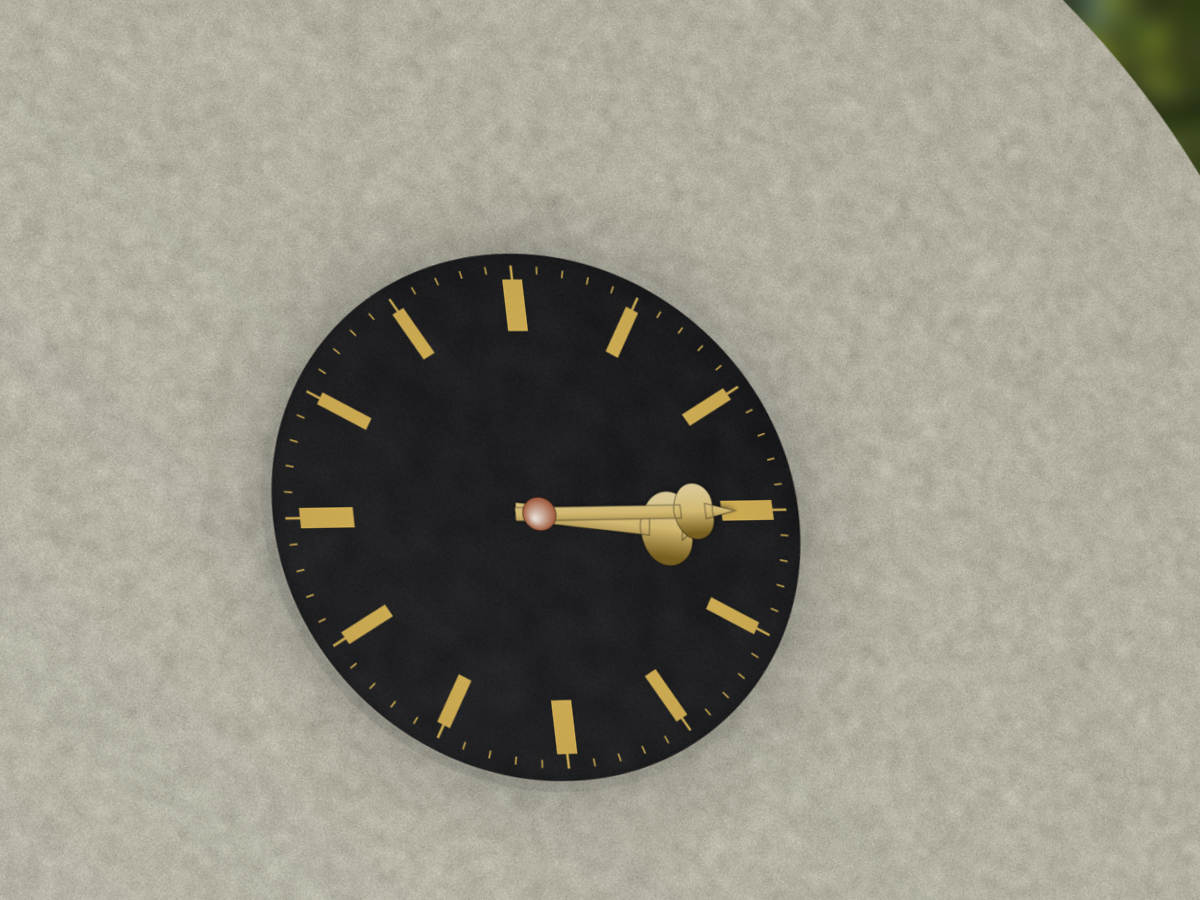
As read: 3.15
